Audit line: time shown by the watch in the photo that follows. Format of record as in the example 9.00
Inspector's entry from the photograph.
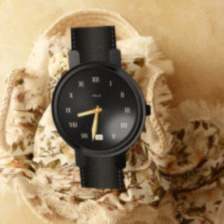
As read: 8.32
